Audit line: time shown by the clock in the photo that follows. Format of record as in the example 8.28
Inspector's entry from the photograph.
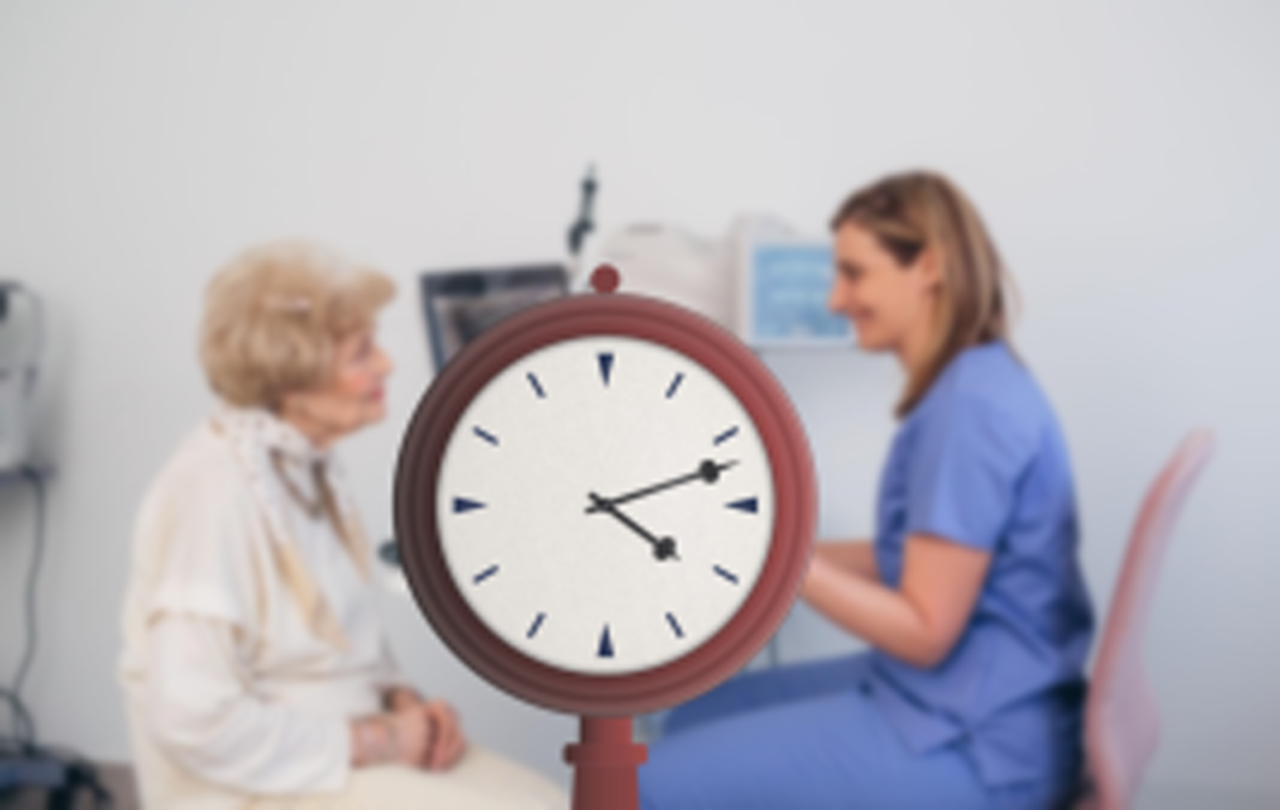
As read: 4.12
